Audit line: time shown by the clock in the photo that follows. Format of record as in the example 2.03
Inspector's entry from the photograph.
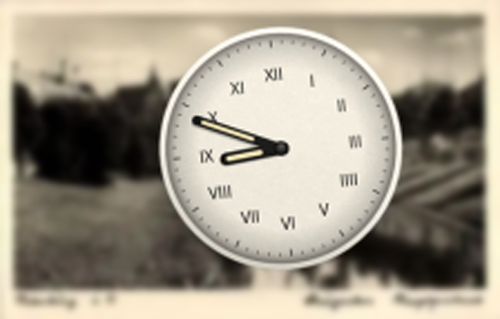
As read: 8.49
